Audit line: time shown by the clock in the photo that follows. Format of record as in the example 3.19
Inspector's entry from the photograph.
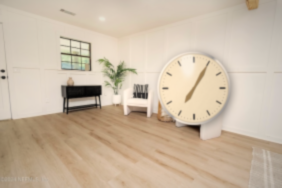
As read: 7.05
